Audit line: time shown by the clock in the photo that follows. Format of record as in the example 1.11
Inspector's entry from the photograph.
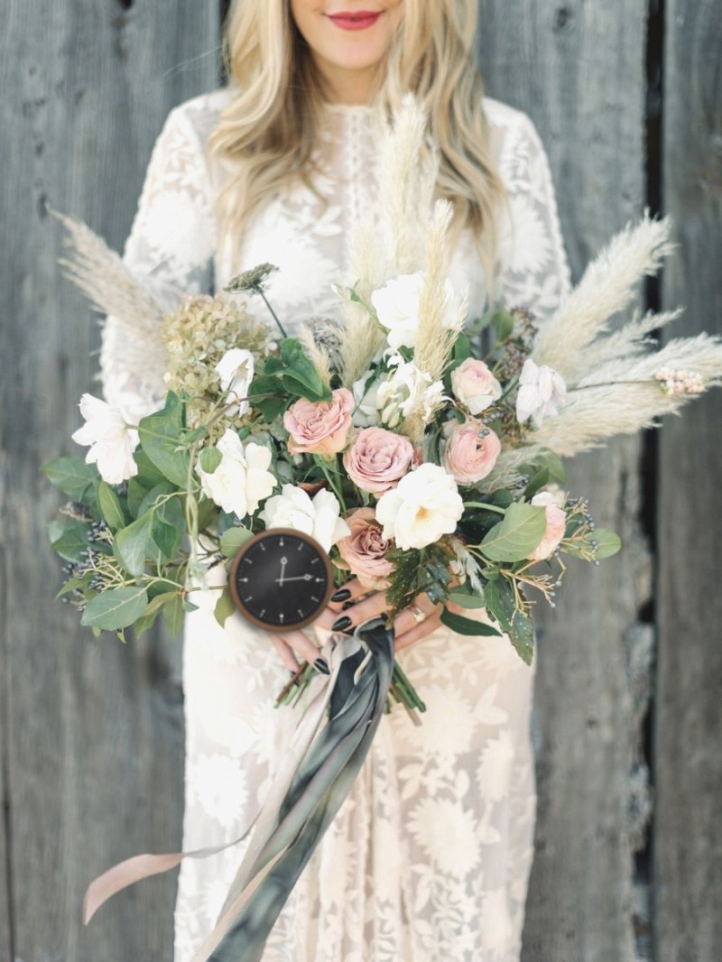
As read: 12.14
